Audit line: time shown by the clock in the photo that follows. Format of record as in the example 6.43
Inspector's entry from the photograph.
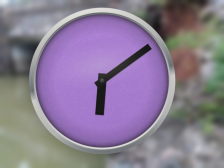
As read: 6.09
